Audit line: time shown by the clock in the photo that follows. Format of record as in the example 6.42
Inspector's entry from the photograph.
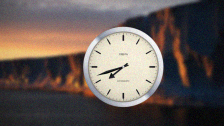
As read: 7.42
